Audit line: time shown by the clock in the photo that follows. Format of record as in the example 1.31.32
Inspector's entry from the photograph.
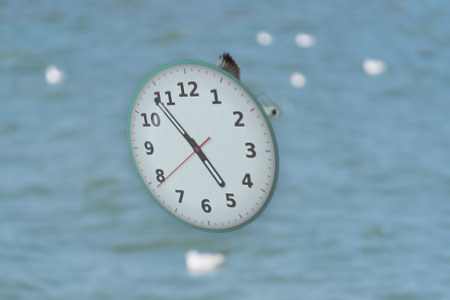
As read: 4.53.39
